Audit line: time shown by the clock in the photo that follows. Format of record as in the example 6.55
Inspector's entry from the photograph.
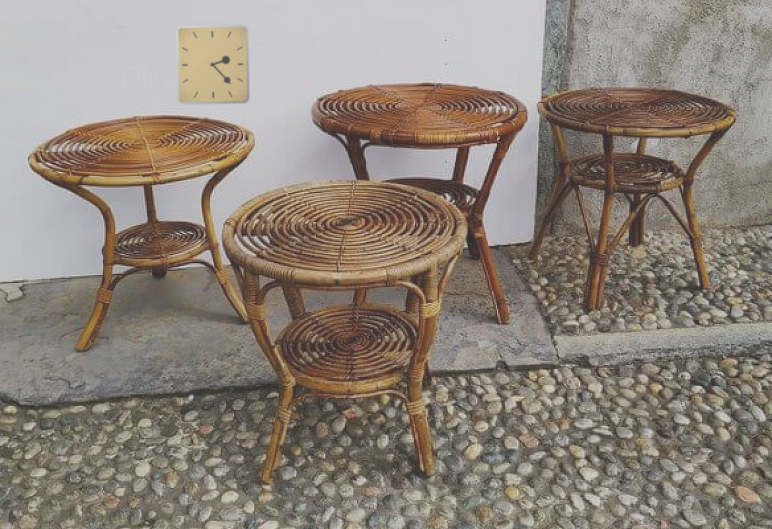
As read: 2.23
